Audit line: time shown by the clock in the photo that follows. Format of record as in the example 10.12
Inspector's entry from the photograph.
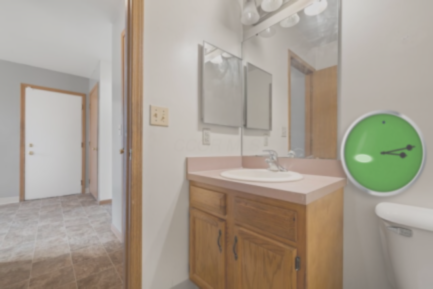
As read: 3.13
